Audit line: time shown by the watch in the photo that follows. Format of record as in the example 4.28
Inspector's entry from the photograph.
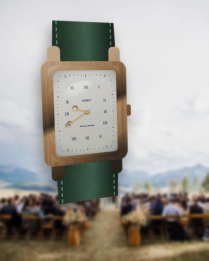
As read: 9.40
